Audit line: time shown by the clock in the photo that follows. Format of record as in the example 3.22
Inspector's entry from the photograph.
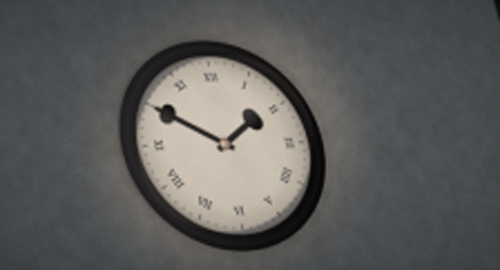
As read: 1.50
